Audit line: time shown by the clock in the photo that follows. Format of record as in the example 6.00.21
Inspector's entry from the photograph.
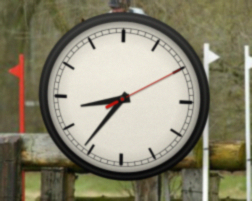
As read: 8.36.10
